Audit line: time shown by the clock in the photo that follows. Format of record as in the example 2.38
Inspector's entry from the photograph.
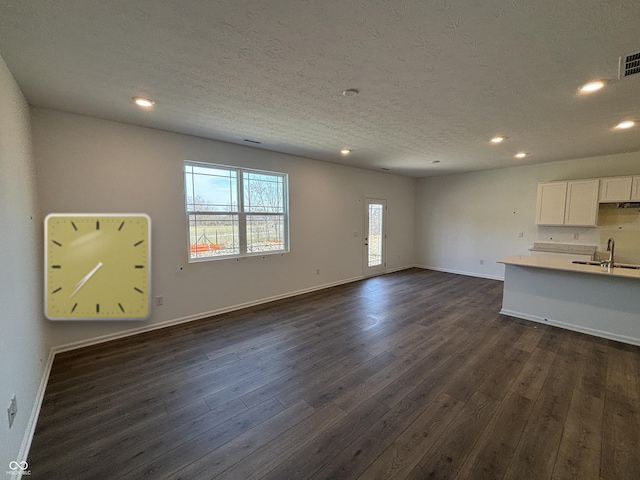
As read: 7.37
